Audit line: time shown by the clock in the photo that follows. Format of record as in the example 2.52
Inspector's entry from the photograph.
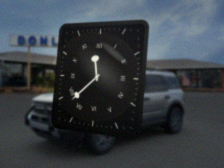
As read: 11.38
